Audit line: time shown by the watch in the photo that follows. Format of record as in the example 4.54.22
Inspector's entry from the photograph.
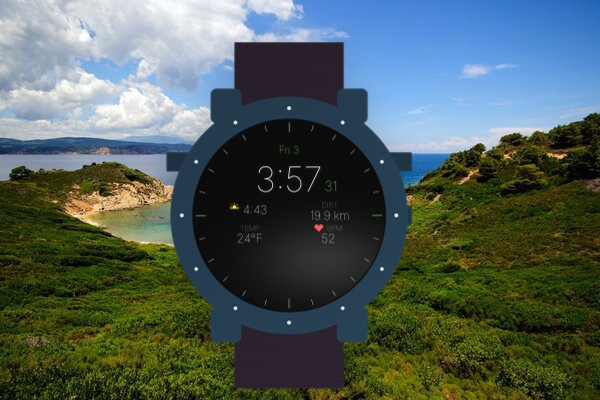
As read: 3.57.31
